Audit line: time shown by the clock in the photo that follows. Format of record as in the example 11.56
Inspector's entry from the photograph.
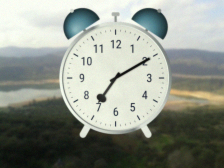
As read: 7.10
